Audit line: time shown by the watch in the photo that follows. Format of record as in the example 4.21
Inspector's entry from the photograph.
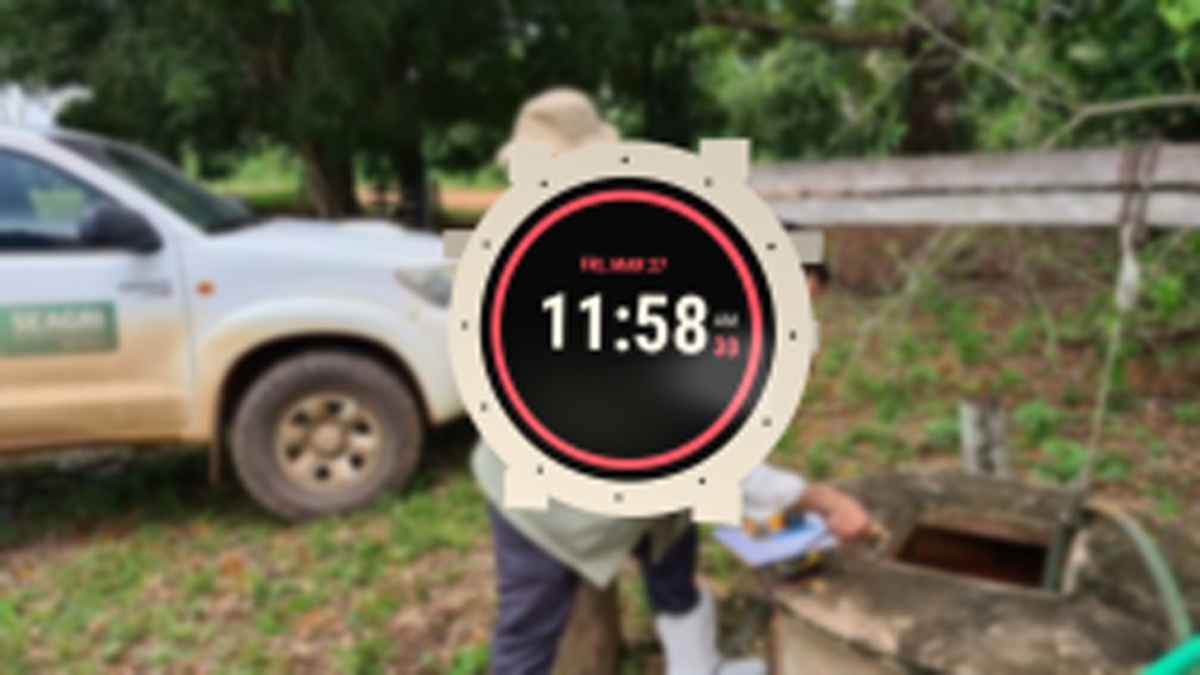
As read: 11.58
